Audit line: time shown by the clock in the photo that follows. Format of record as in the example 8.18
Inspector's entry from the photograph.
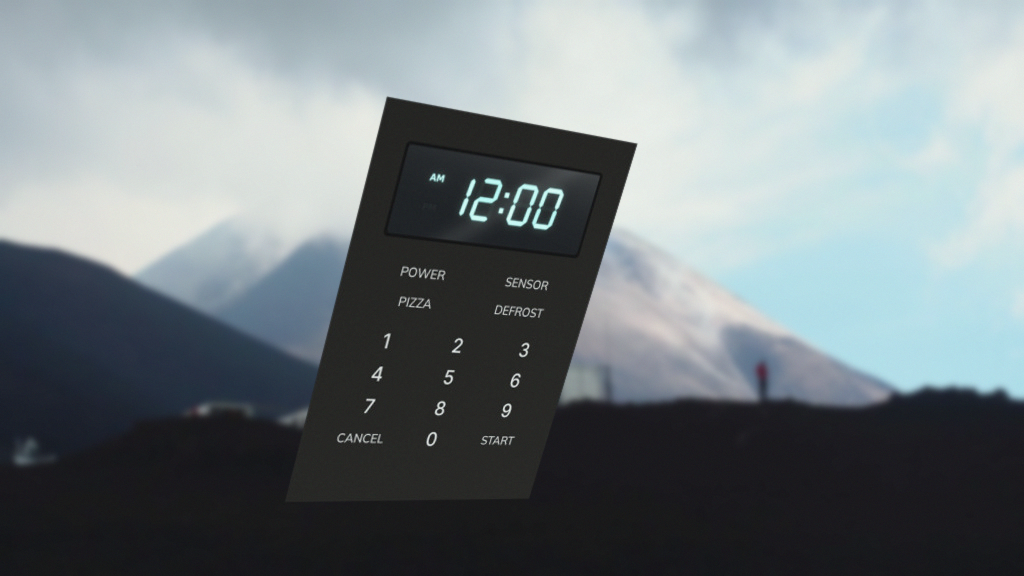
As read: 12.00
